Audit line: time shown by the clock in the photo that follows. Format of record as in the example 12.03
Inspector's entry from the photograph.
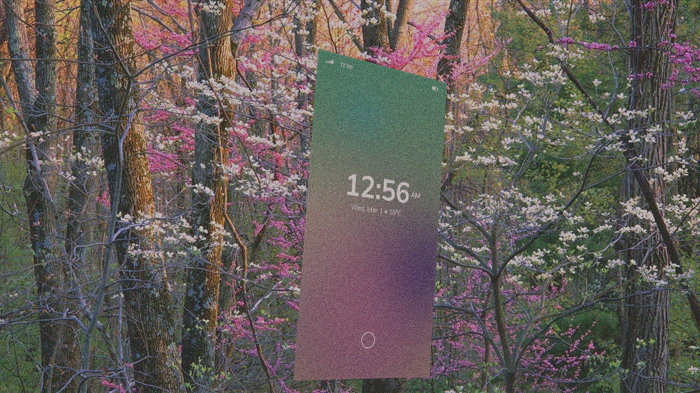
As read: 12.56
